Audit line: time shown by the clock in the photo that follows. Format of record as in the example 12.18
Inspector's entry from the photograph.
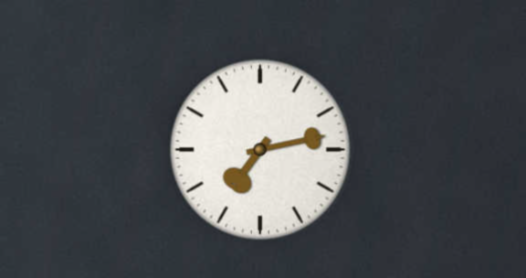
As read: 7.13
